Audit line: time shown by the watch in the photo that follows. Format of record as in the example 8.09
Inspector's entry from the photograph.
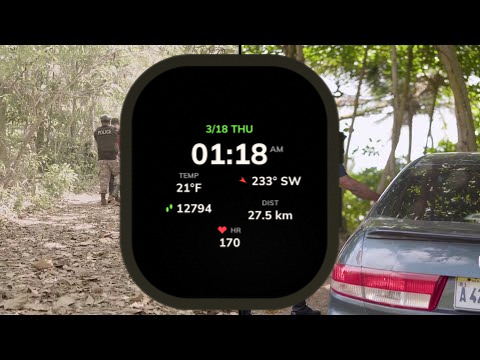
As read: 1.18
